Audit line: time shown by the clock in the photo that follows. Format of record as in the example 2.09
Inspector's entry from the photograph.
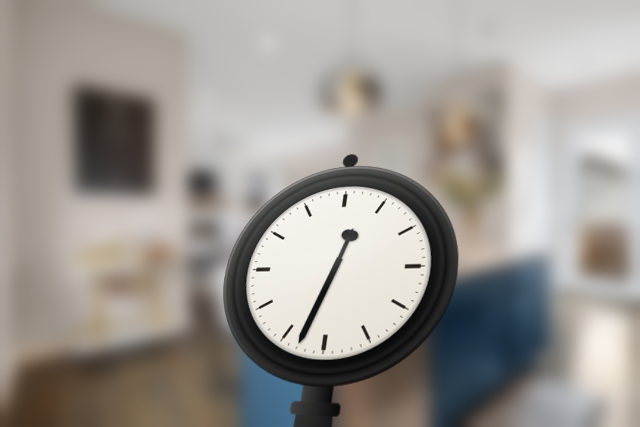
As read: 12.33
